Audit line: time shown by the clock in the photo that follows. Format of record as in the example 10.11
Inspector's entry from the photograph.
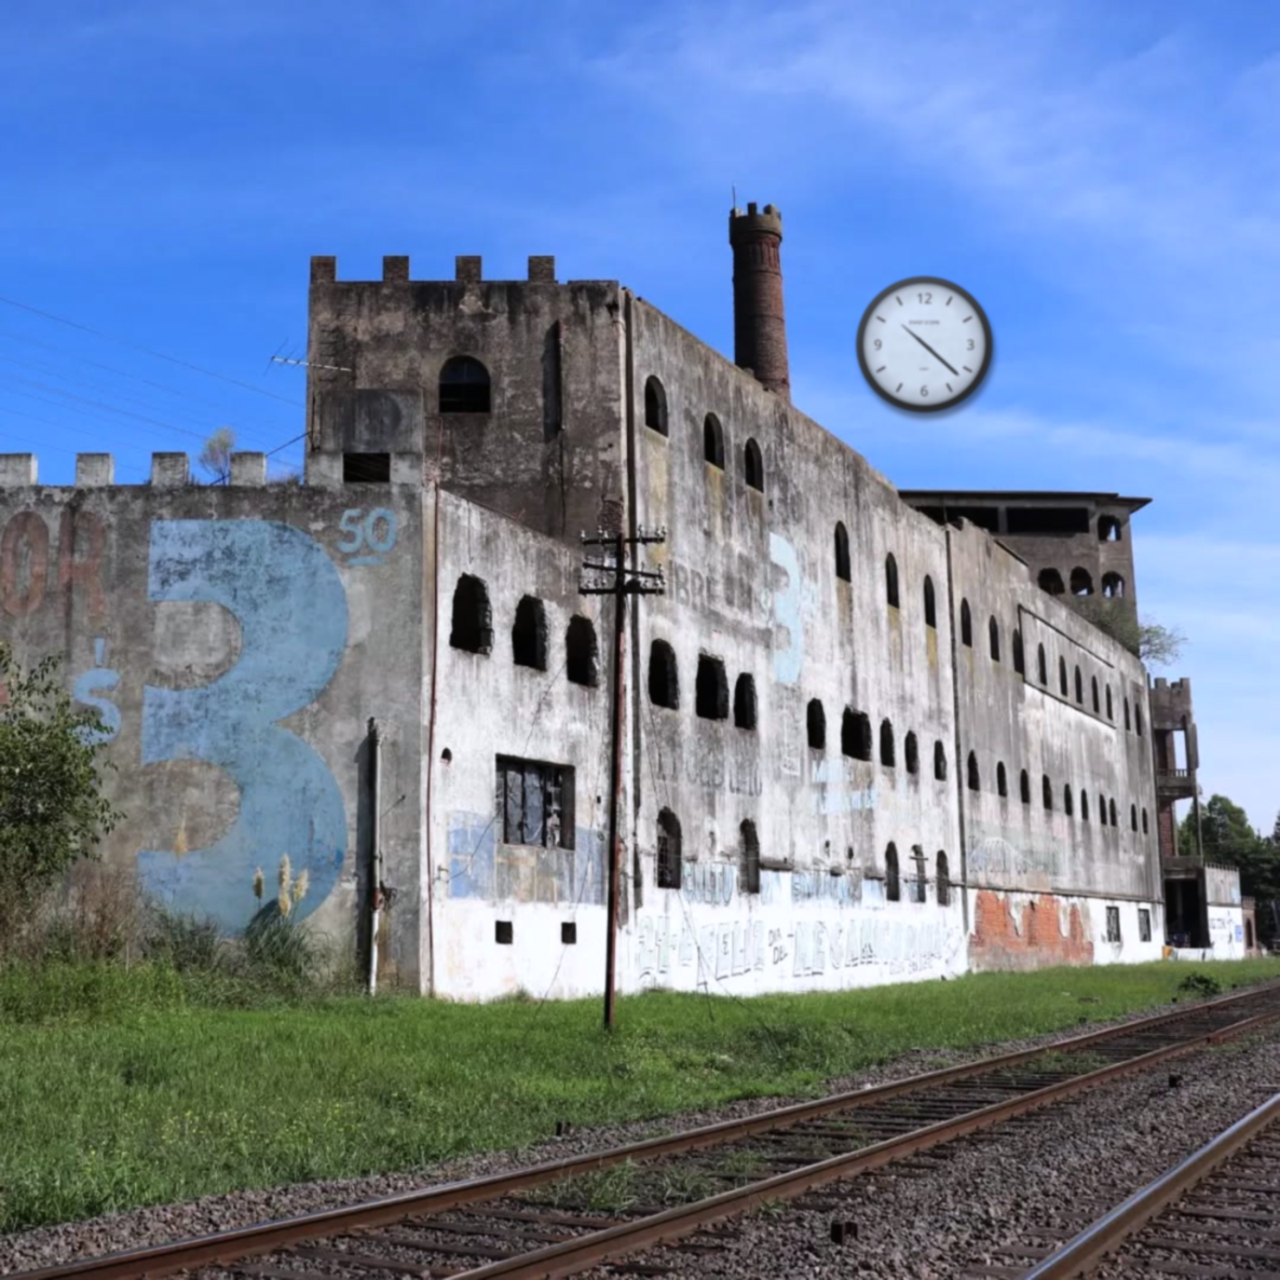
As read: 10.22
